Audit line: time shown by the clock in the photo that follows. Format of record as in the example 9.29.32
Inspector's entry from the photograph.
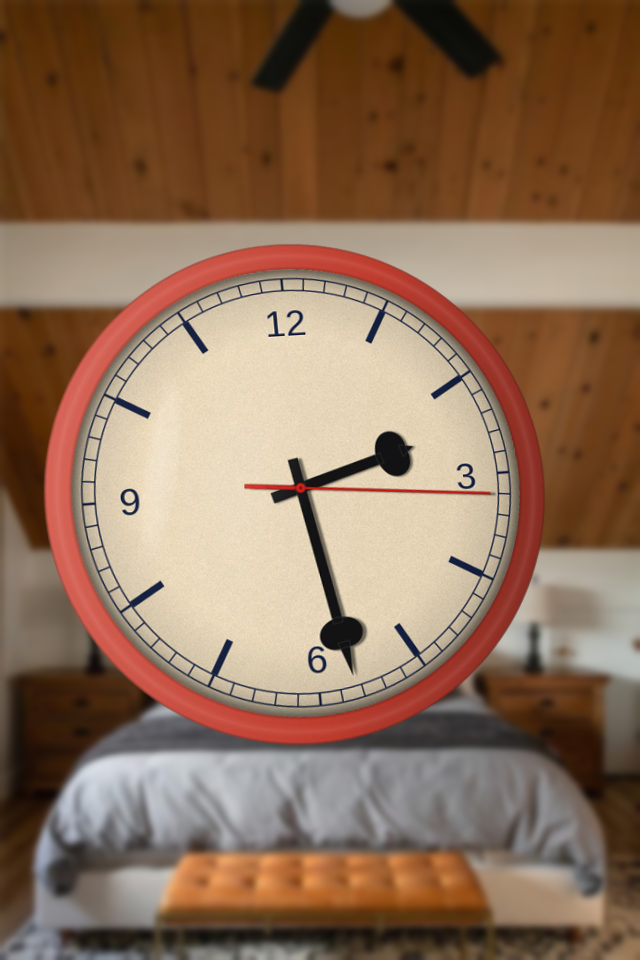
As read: 2.28.16
